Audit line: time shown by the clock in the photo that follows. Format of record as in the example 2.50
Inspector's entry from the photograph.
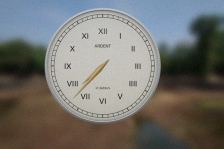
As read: 7.37
